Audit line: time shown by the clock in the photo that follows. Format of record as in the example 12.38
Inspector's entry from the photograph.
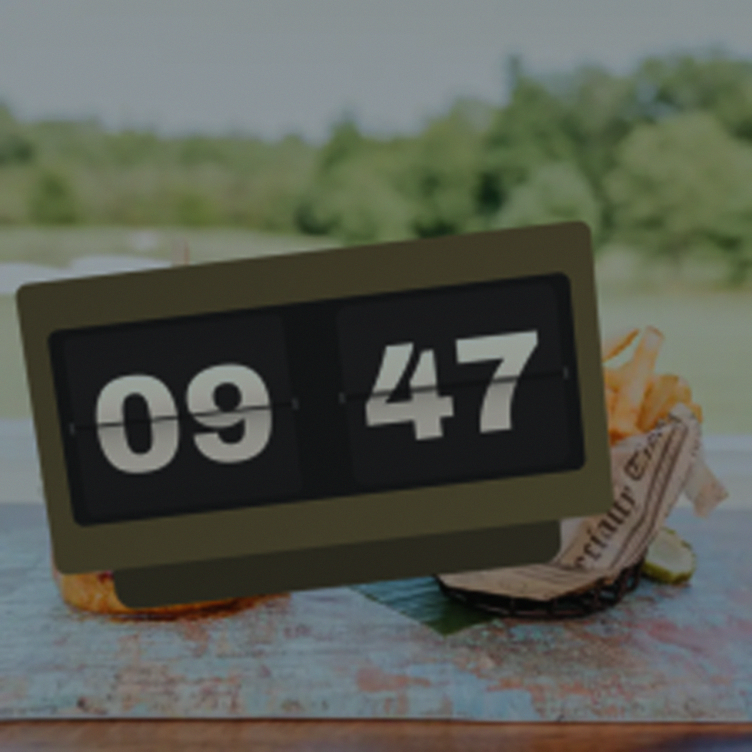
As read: 9.47
